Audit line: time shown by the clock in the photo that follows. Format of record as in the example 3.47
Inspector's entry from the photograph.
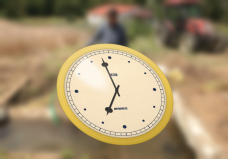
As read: 6.58
